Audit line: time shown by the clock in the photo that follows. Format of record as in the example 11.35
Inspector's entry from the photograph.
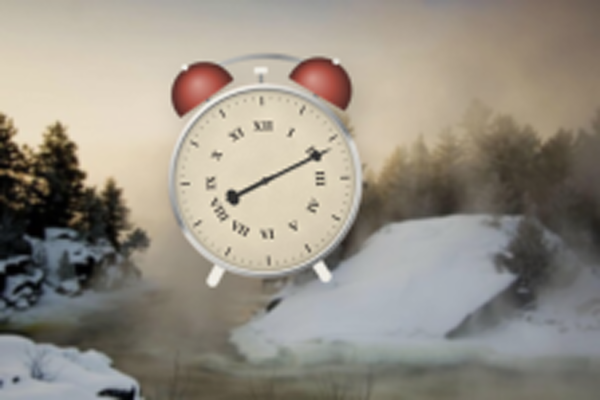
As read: 8.11
